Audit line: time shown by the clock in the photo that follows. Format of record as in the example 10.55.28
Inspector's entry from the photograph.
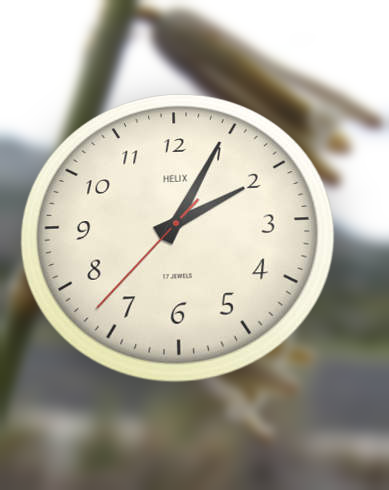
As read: 2.04.37
